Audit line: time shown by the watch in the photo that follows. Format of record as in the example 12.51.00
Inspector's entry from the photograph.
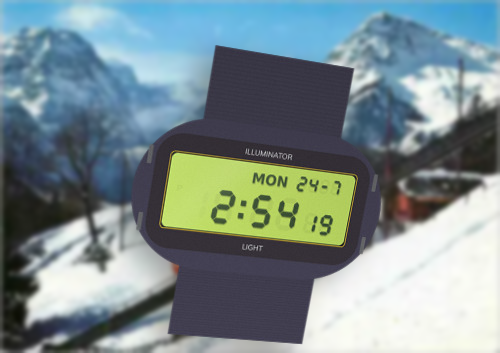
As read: 2.54.19
